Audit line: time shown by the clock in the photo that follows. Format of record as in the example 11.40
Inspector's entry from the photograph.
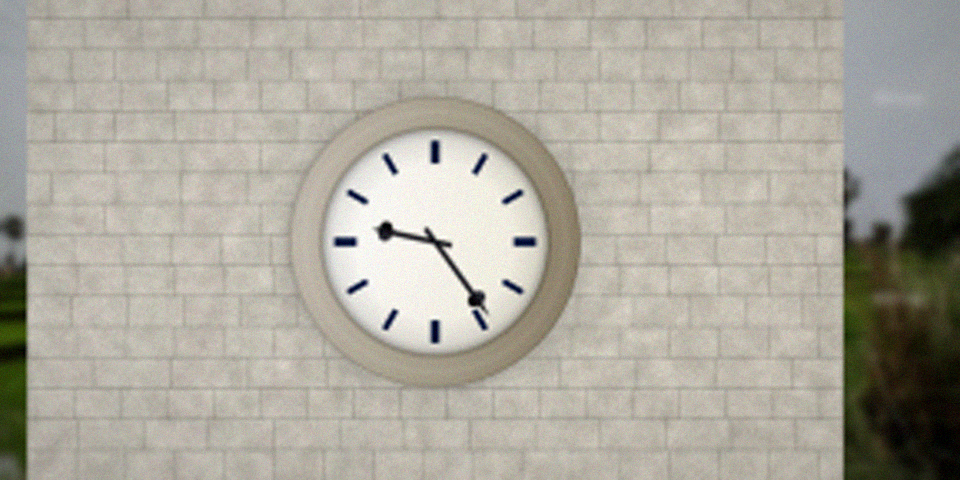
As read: 9.24
